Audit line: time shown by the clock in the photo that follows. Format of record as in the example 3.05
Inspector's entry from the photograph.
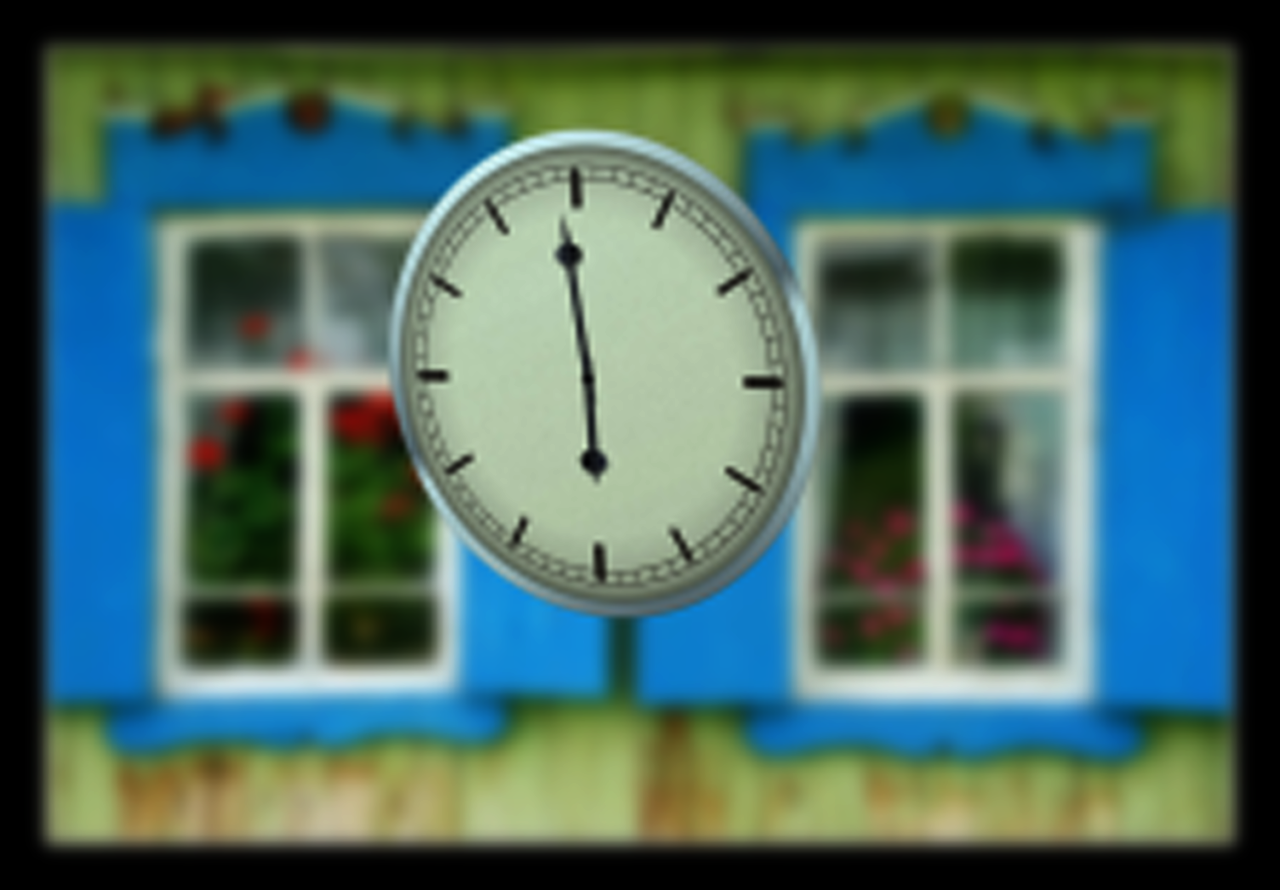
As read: 5.59
